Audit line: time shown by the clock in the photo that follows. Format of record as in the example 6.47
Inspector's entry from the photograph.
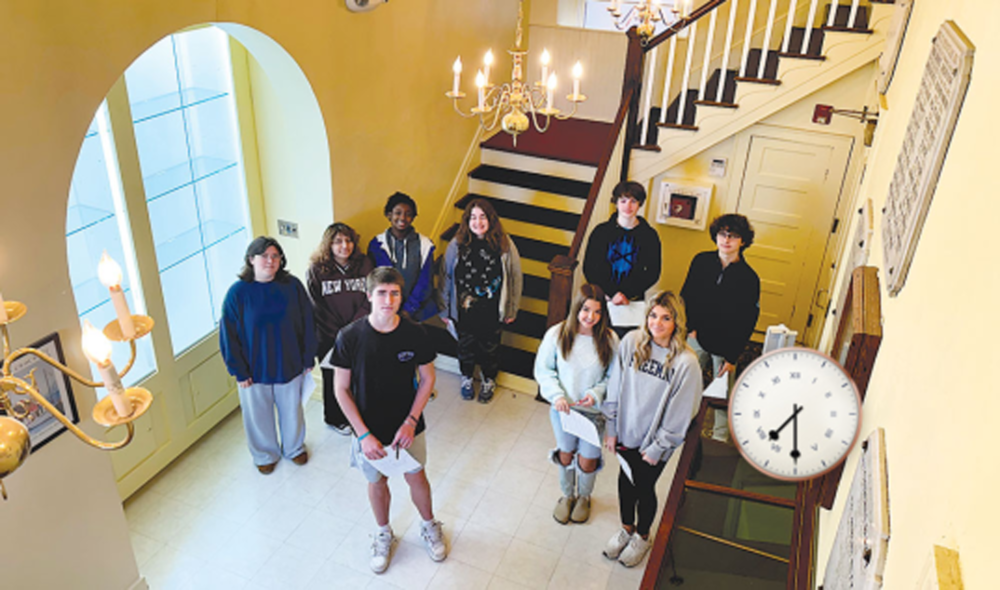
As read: 7.30
